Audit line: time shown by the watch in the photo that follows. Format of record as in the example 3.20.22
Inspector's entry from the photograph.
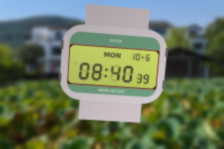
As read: 8.40.39
